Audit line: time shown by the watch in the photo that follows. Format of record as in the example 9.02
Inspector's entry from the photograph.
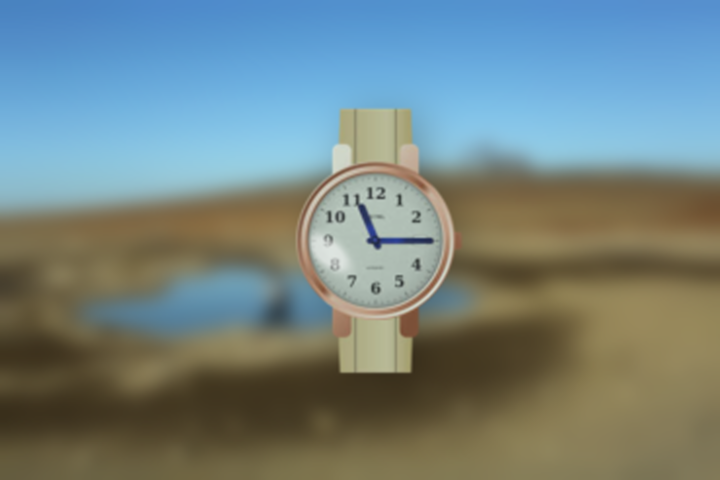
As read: 11.15
